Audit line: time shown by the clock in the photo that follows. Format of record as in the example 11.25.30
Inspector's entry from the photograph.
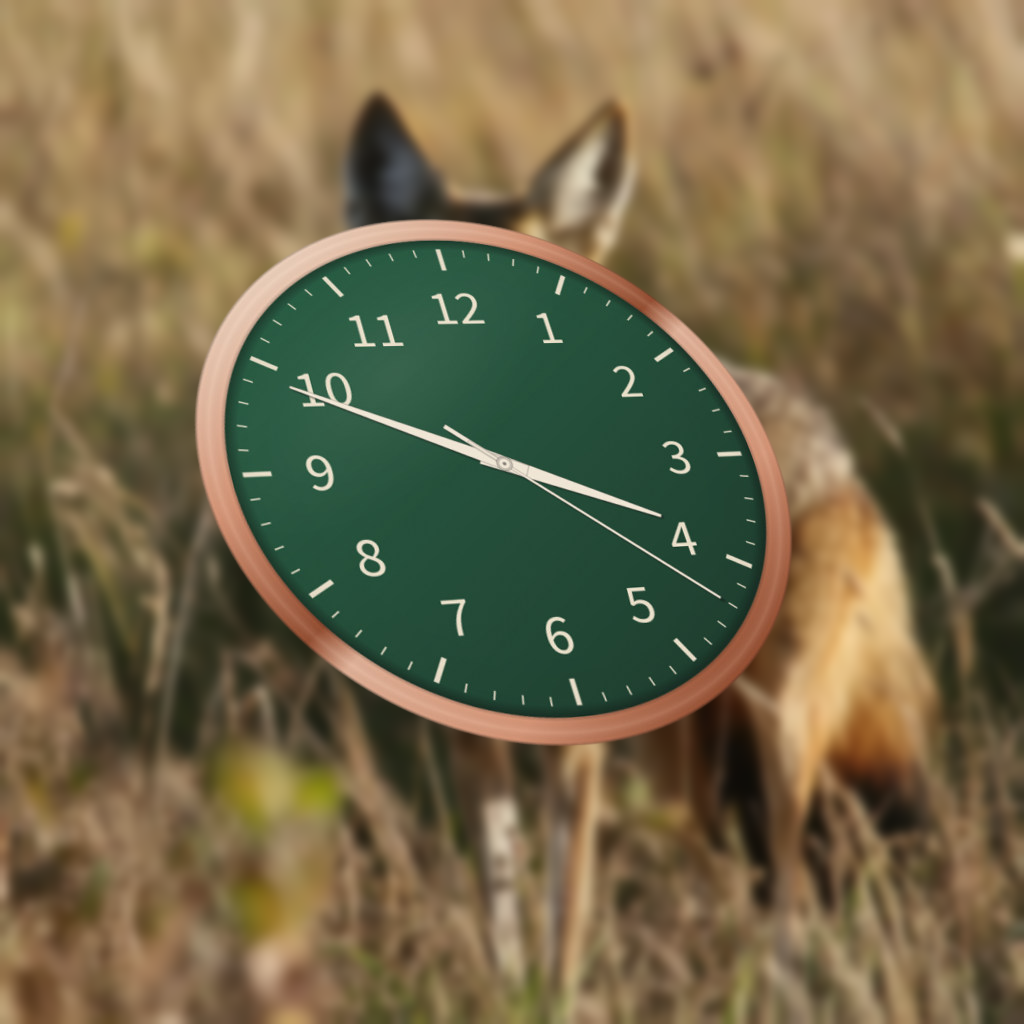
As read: 3.49.22
